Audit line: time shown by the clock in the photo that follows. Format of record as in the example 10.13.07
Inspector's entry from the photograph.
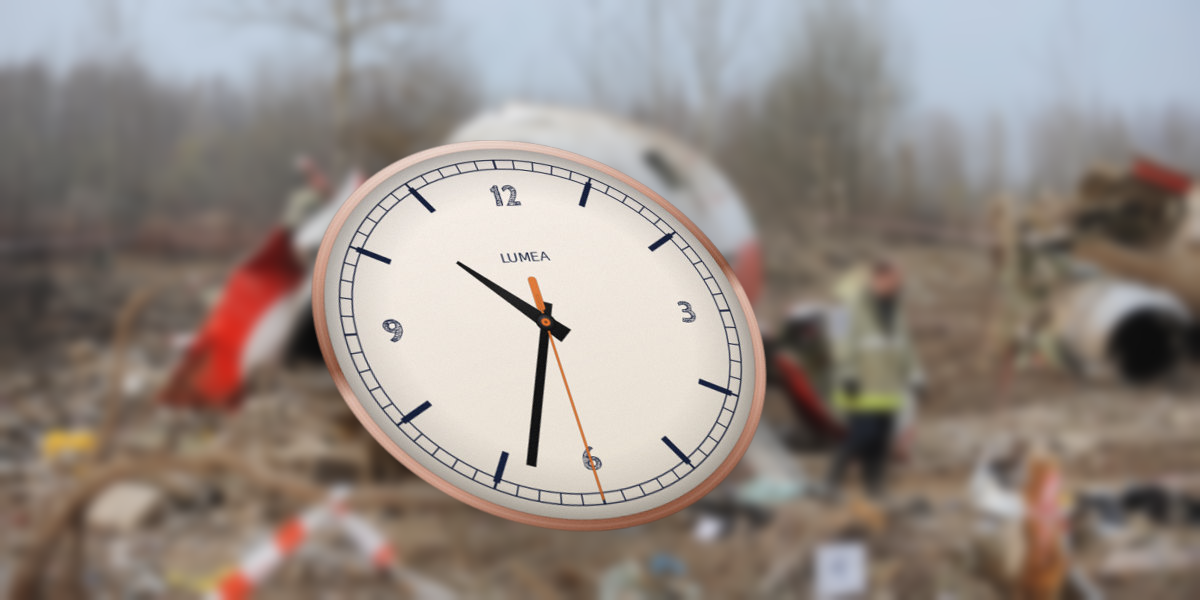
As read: 10.33.30
